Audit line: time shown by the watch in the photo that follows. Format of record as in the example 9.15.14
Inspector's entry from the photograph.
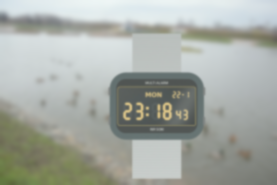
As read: 23.18.43
